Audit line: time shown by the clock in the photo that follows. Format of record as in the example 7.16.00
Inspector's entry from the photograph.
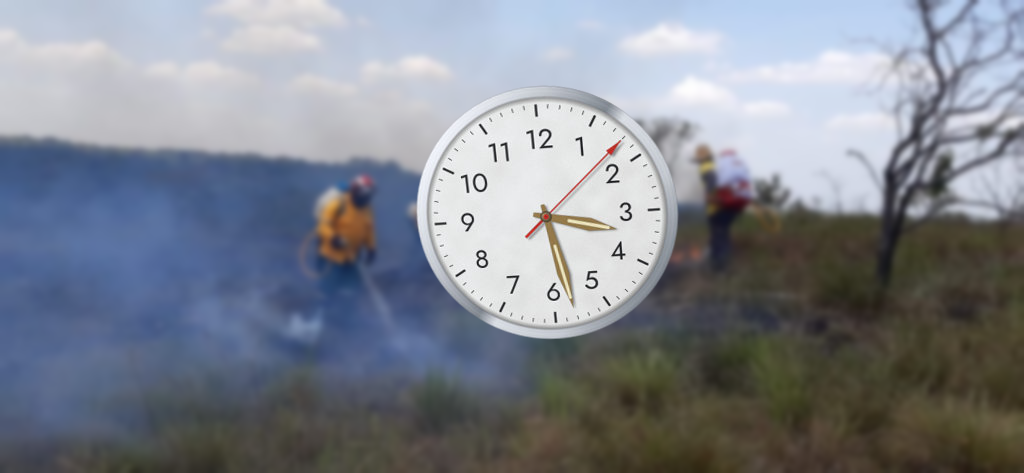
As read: 3.28.08
